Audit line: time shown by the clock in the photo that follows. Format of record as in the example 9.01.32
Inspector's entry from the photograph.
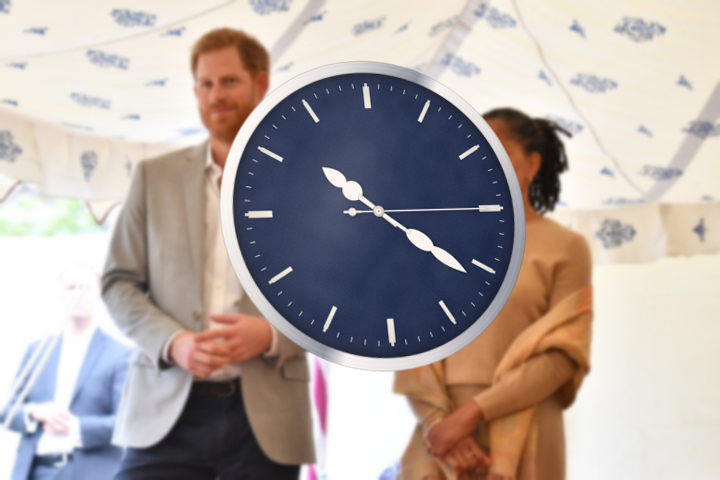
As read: 10.21.15
